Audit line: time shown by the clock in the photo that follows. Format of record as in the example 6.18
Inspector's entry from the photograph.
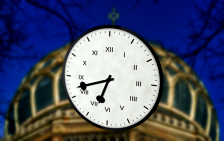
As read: 6.42
